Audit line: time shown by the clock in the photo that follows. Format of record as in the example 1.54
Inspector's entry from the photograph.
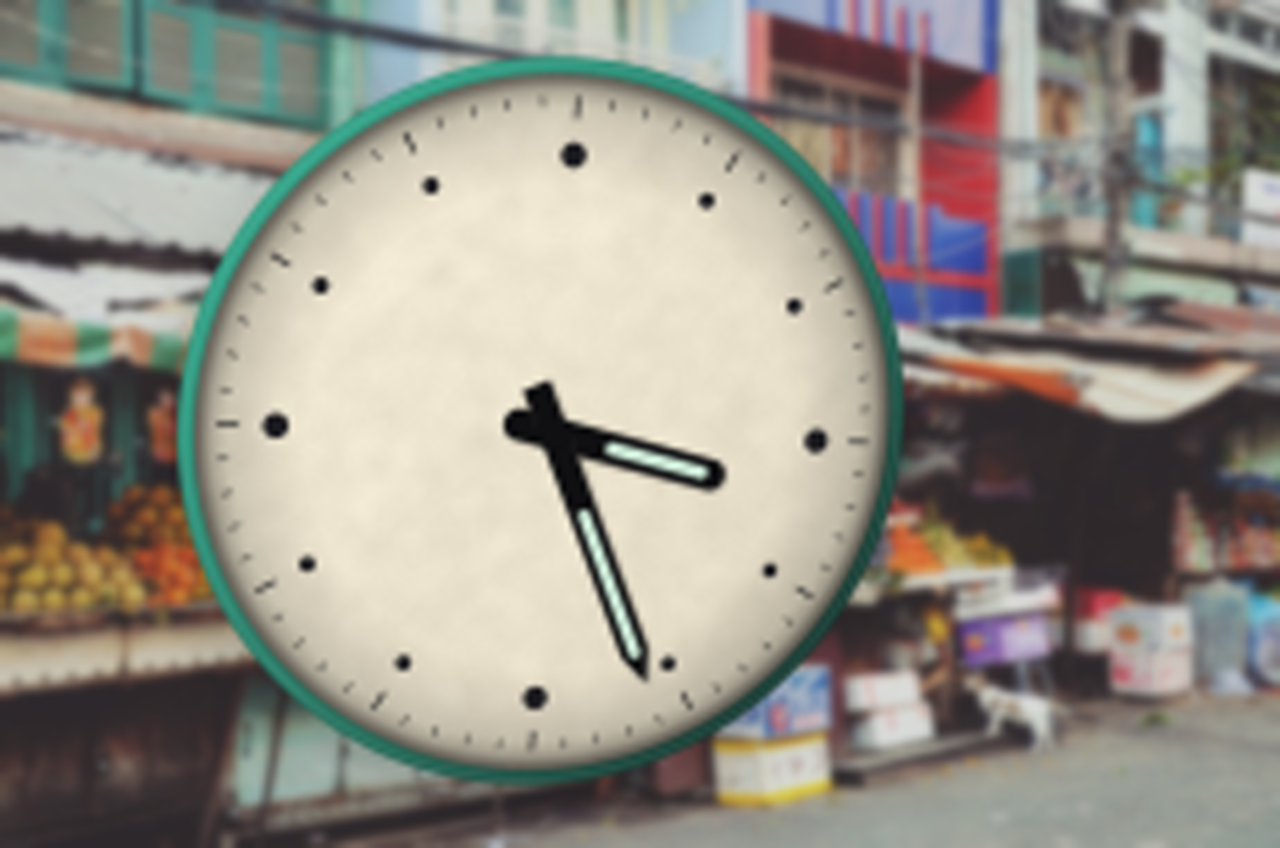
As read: 3.26
